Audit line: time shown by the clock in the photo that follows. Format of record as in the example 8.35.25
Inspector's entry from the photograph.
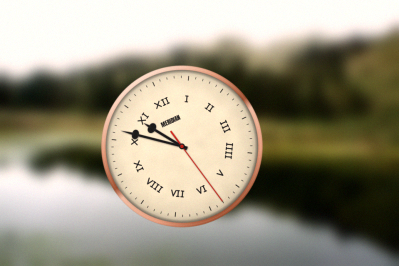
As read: 10.51.28
